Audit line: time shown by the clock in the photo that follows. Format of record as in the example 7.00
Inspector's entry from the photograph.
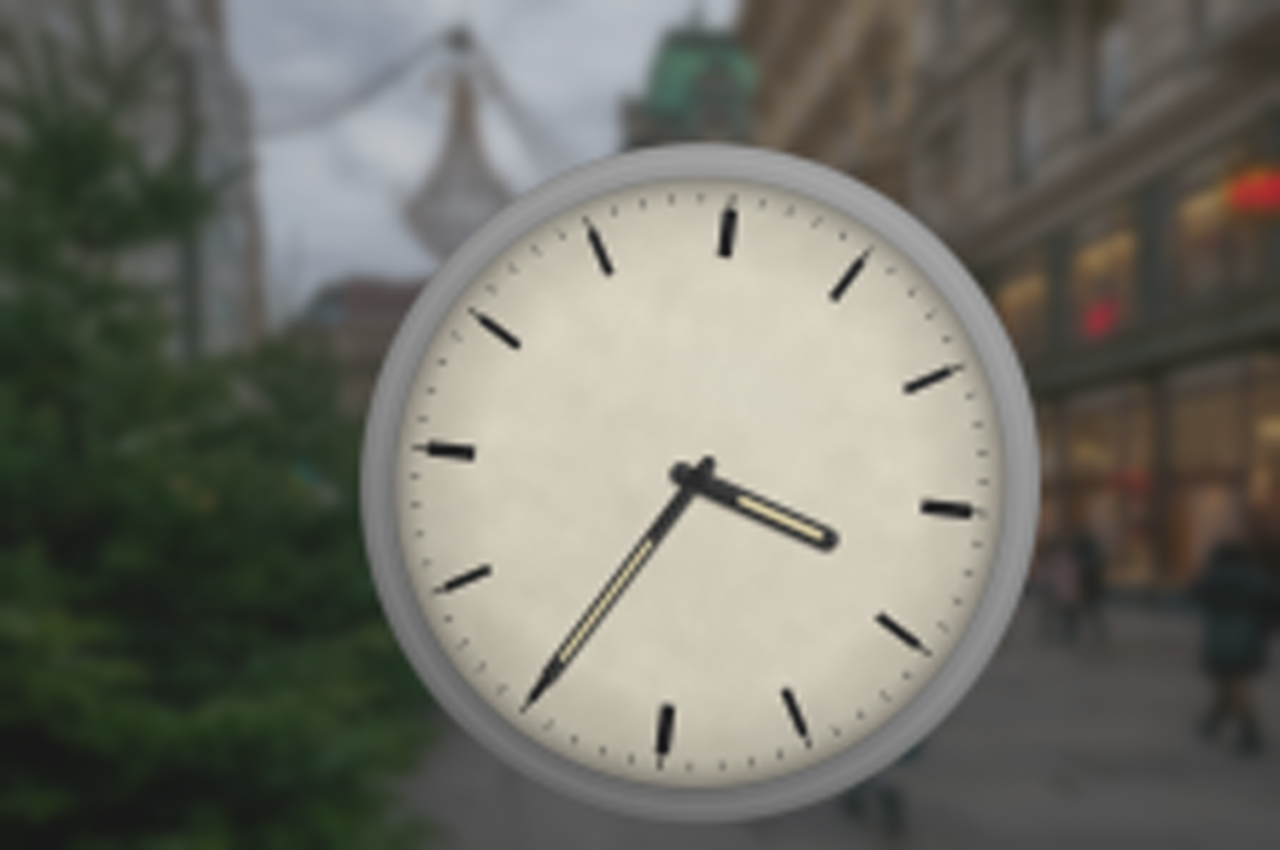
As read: 3.35
